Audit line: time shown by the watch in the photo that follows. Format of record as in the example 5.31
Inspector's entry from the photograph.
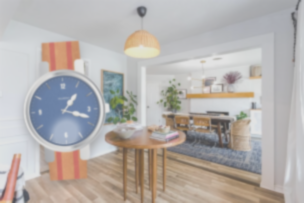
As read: 1.18
